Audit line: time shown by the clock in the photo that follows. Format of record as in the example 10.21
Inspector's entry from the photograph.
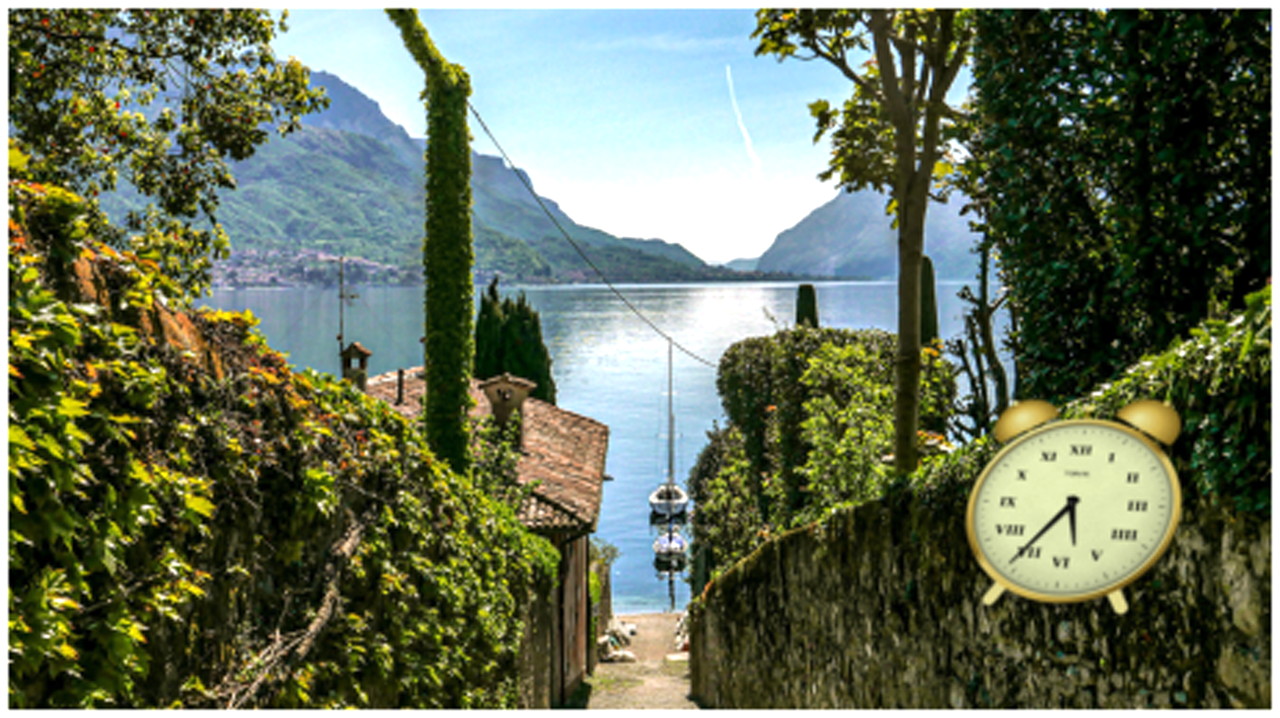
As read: 5.36
